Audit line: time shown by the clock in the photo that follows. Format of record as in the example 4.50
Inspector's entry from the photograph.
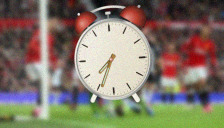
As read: 7.34
